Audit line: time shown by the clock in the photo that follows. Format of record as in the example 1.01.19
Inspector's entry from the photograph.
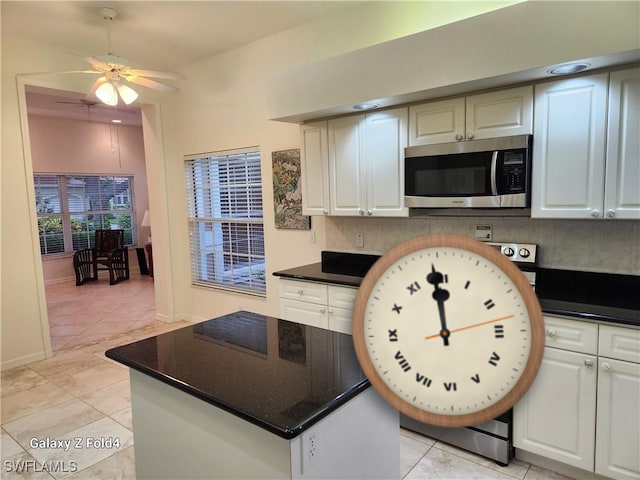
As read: 11.59.13
